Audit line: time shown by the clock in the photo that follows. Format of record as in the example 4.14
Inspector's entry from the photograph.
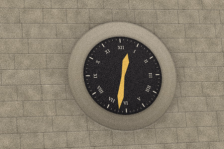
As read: 12.32
